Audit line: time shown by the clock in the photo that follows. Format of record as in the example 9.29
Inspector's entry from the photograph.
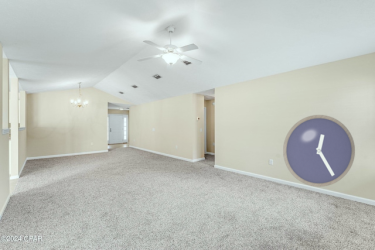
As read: 12.25
